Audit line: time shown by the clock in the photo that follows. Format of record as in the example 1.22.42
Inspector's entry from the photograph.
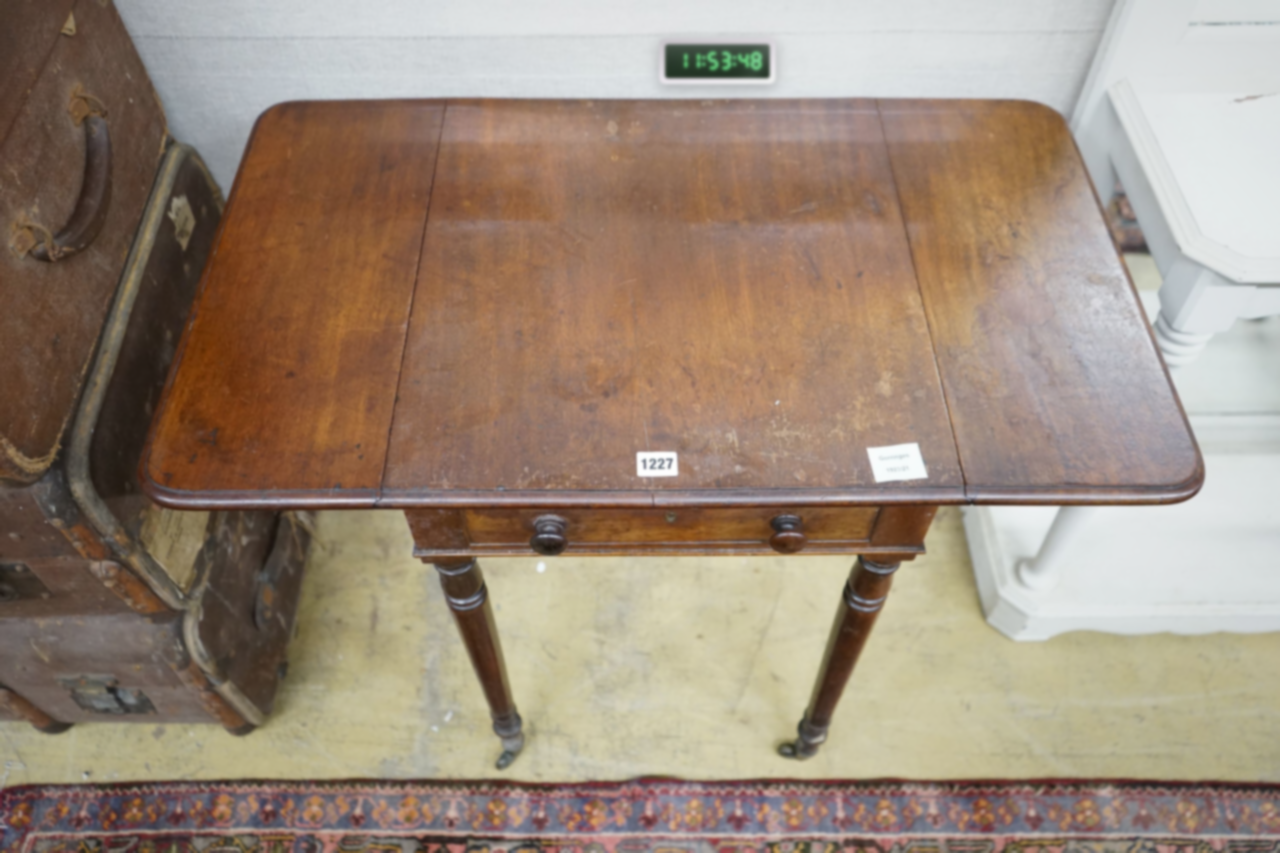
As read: 11.53.48
